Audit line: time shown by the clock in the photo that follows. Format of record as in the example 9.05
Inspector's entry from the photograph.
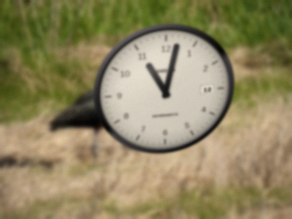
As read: 11.02
